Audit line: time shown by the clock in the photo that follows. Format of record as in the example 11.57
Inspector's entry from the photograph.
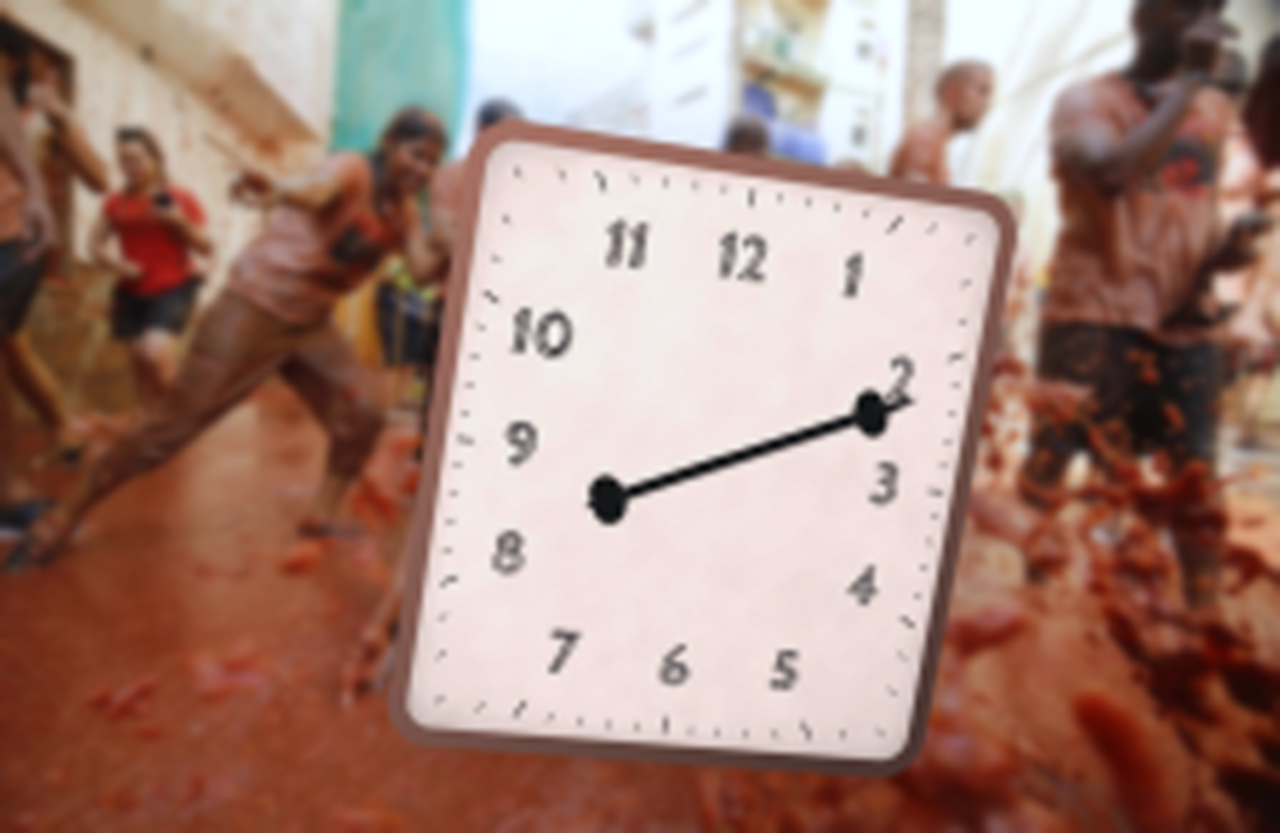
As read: 8.11
